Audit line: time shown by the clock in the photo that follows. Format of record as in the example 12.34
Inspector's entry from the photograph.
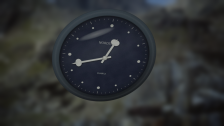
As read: 12.42
